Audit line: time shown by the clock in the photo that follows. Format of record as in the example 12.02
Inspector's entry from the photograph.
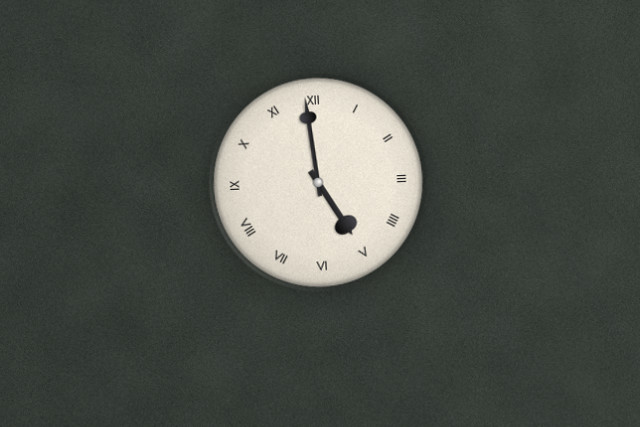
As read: 4.59
